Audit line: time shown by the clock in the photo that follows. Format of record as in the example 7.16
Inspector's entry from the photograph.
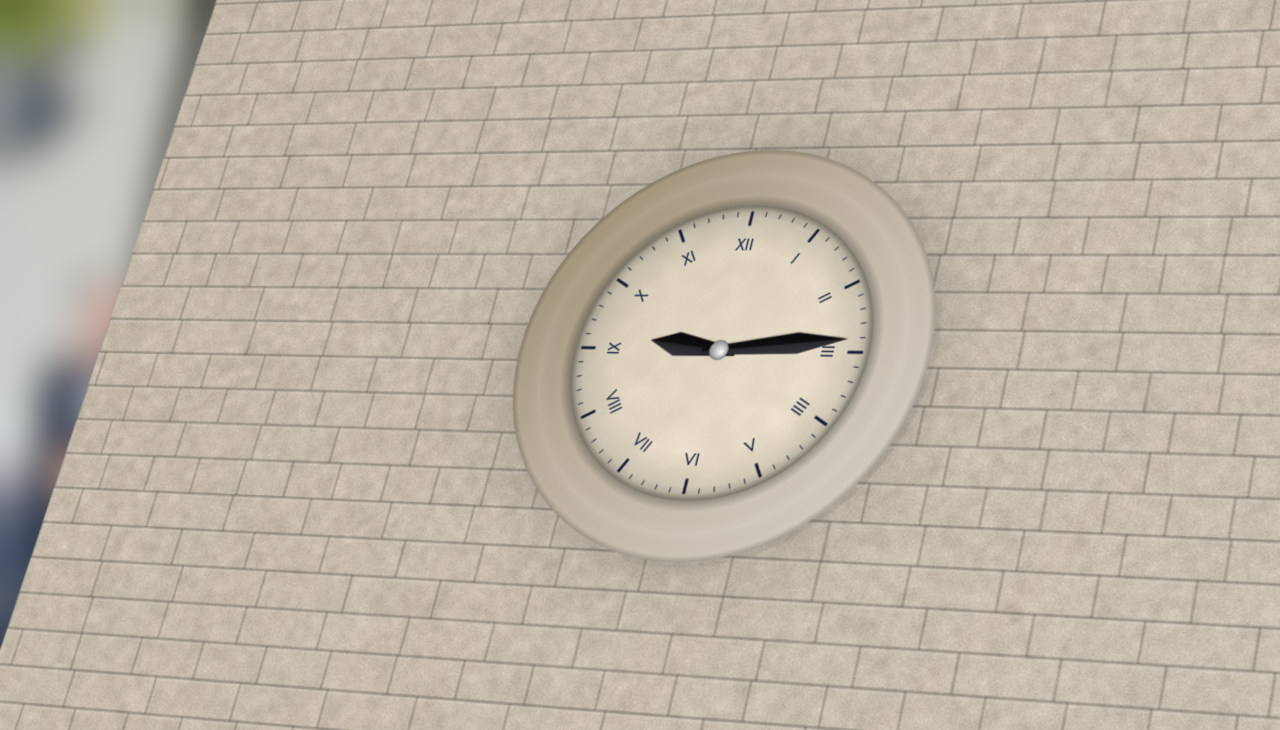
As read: 9.14
